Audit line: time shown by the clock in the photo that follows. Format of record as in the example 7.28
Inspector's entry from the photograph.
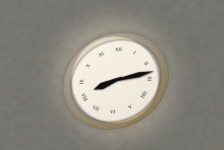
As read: 8.13
